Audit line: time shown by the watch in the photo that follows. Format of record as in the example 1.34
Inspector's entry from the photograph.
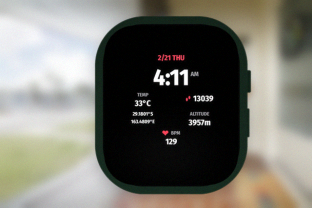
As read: 4.11
